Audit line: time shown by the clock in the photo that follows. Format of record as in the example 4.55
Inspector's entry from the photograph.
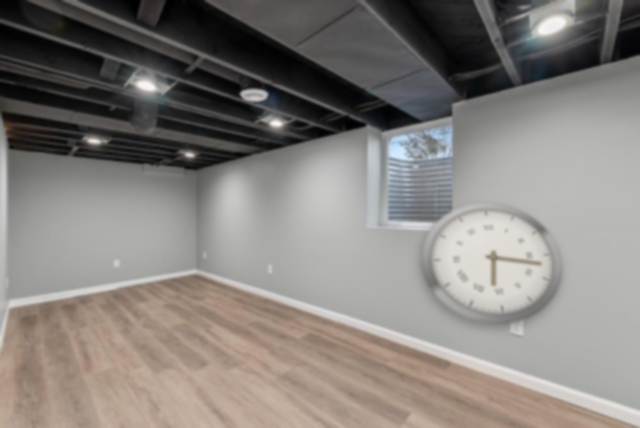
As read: 6.17
